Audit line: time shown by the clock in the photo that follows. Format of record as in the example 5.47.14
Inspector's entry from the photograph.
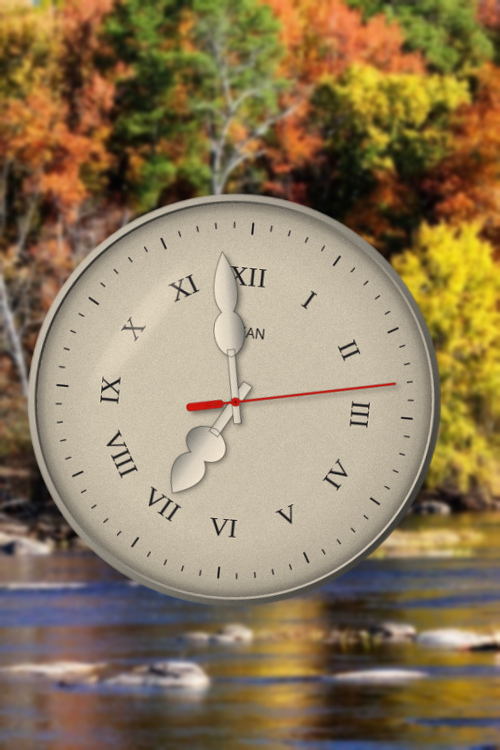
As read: 6.58.13
